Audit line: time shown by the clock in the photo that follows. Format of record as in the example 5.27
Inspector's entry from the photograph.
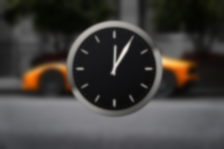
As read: 12.05
